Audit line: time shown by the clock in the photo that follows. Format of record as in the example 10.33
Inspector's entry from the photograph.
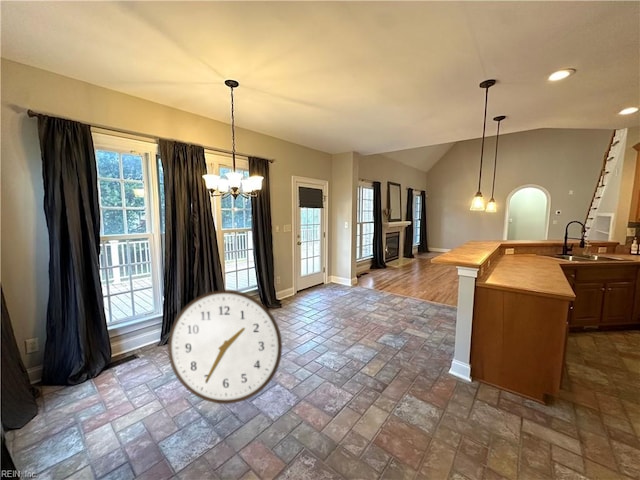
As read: 1.35
